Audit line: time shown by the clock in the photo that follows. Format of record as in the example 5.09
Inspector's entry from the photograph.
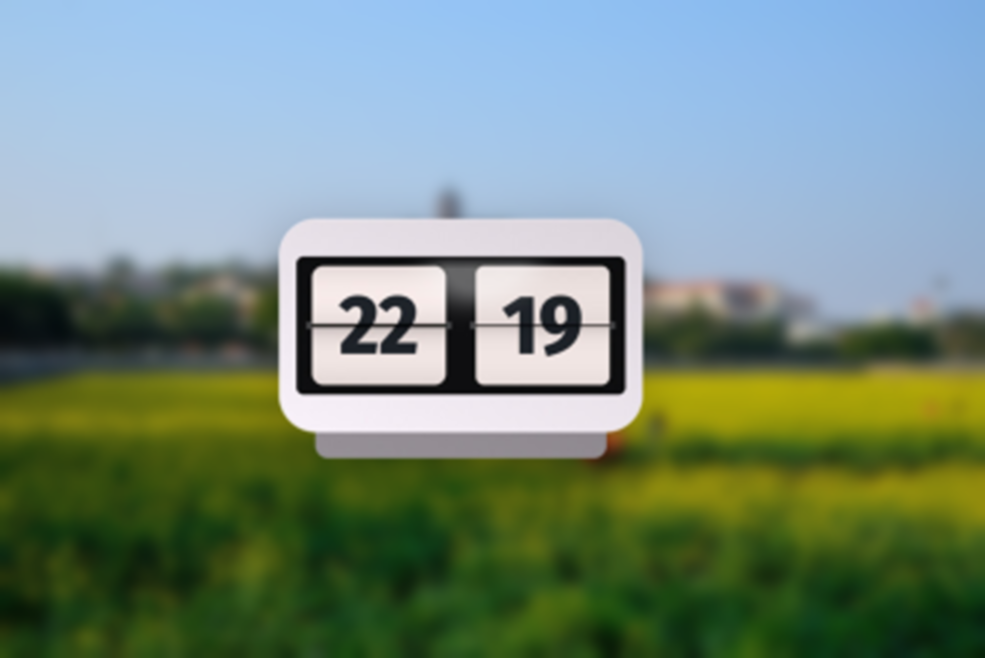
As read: 22.19
